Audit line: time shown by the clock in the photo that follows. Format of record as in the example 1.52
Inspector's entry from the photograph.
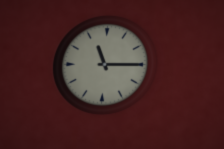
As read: 11.15
